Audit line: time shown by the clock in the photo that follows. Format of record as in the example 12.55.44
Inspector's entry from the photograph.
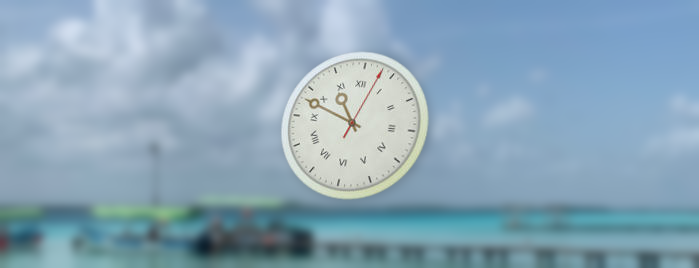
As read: 10.48.03
